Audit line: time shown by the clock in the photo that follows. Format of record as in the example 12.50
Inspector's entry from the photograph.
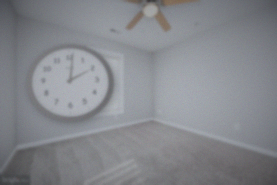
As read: 2.01
